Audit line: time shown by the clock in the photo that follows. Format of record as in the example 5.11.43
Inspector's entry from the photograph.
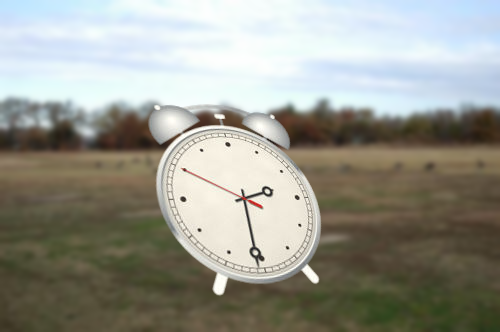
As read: 2.30.50
